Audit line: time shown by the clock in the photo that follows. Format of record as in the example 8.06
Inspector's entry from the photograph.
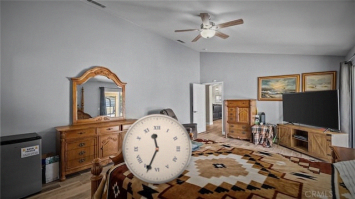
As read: 11.34
